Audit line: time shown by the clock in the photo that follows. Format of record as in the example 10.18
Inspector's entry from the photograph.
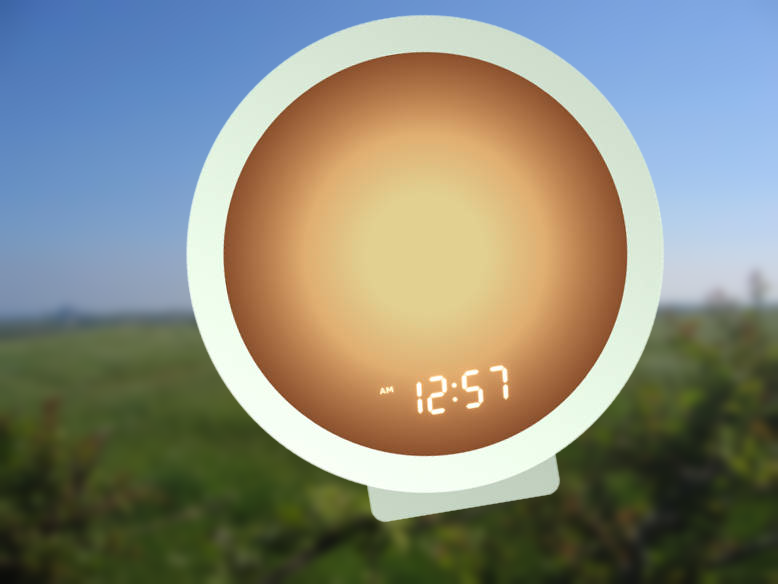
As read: 12.57
